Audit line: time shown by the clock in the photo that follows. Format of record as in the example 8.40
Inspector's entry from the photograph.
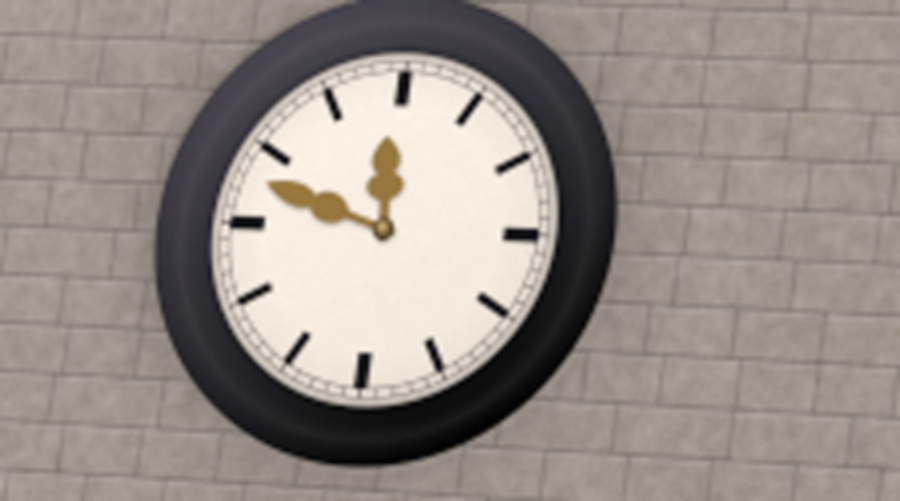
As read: 11.48
